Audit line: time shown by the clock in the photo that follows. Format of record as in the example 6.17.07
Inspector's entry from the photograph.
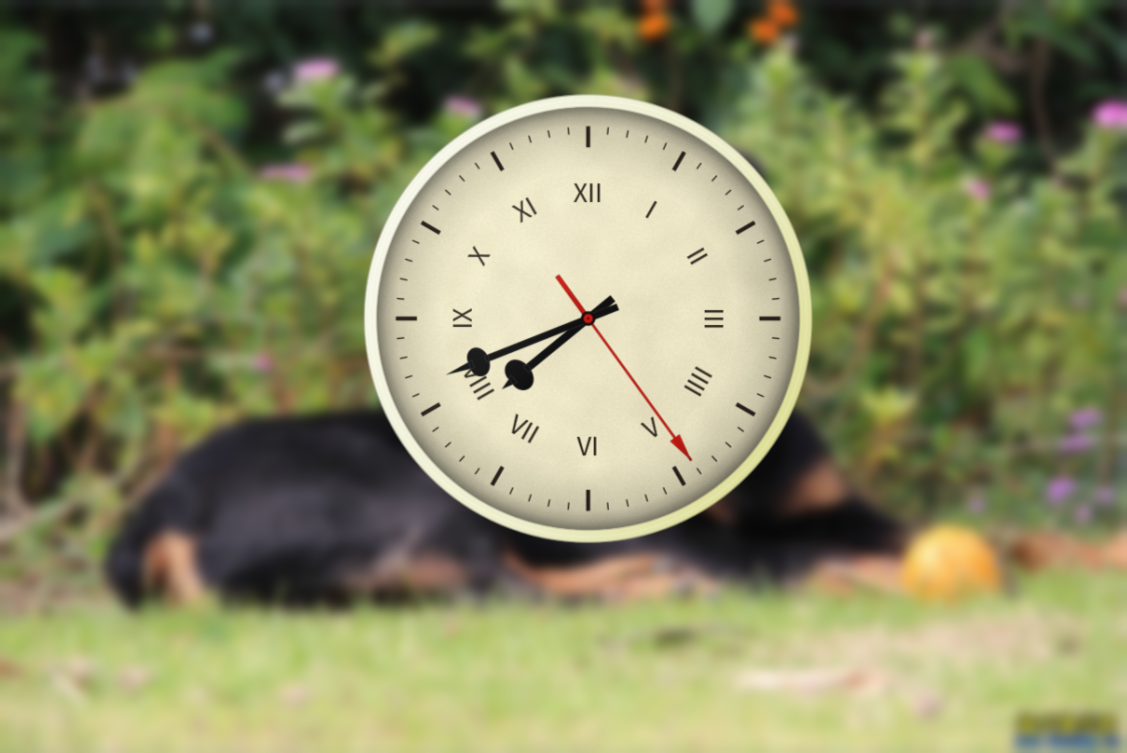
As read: 7.41.24
